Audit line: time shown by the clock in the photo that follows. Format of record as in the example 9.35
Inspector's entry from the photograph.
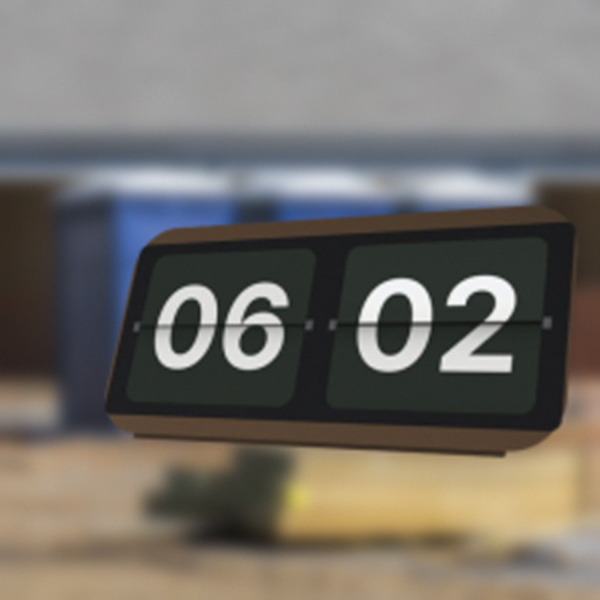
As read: 6.02
